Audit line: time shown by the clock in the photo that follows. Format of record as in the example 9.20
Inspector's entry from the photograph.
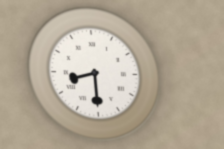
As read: 8.30
